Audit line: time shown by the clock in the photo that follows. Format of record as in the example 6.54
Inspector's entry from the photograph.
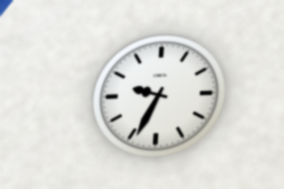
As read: 9.34
